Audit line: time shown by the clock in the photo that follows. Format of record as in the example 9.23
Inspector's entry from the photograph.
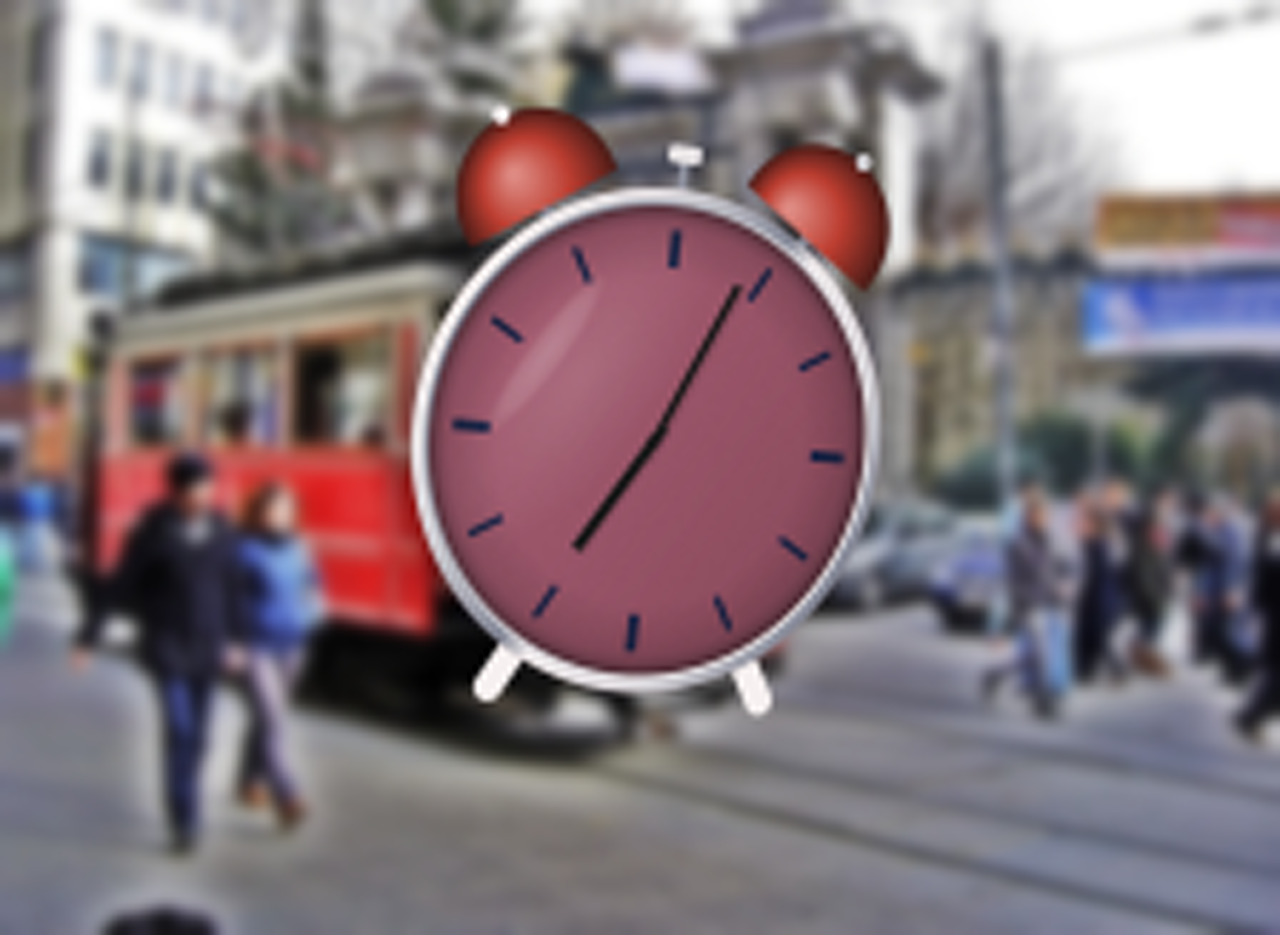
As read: 7.04
